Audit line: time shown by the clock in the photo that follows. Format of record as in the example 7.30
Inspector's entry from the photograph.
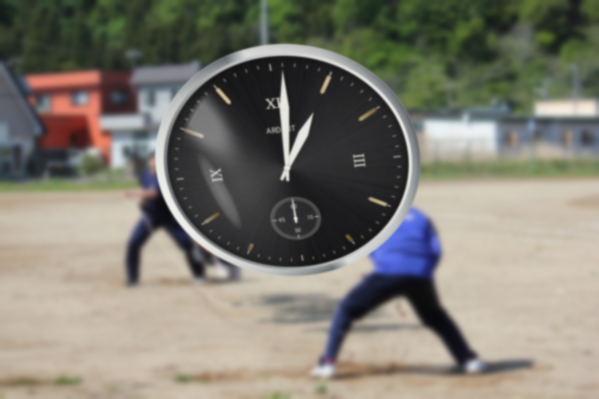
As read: 1.01
